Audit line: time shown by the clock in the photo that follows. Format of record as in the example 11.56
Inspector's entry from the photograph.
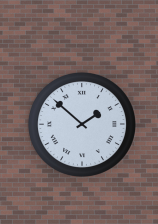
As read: 1.52
